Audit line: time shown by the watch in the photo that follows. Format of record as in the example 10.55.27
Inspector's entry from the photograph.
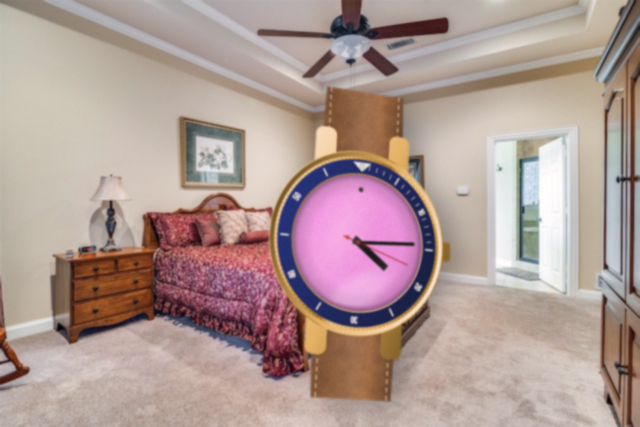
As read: 4.14.18
